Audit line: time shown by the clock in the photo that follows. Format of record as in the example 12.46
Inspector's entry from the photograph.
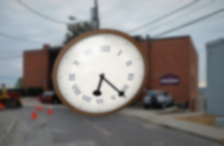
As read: 6.22
